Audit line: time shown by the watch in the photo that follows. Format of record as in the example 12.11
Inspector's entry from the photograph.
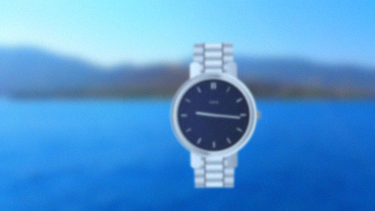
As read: 9.16
